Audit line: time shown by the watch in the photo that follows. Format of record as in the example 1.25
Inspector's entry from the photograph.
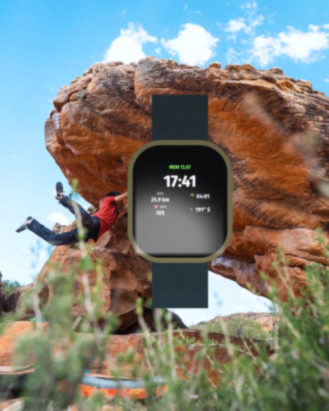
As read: 17.41
